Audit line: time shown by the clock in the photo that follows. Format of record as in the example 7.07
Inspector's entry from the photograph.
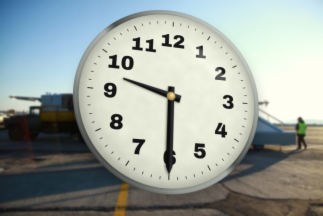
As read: 9.30
